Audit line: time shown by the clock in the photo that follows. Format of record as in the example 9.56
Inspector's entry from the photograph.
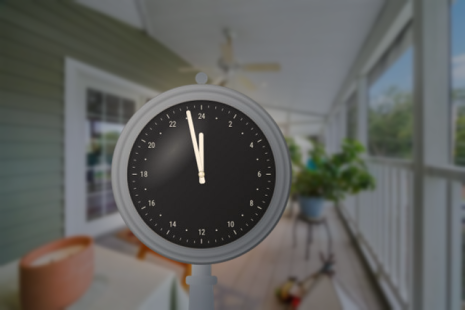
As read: 23.58
